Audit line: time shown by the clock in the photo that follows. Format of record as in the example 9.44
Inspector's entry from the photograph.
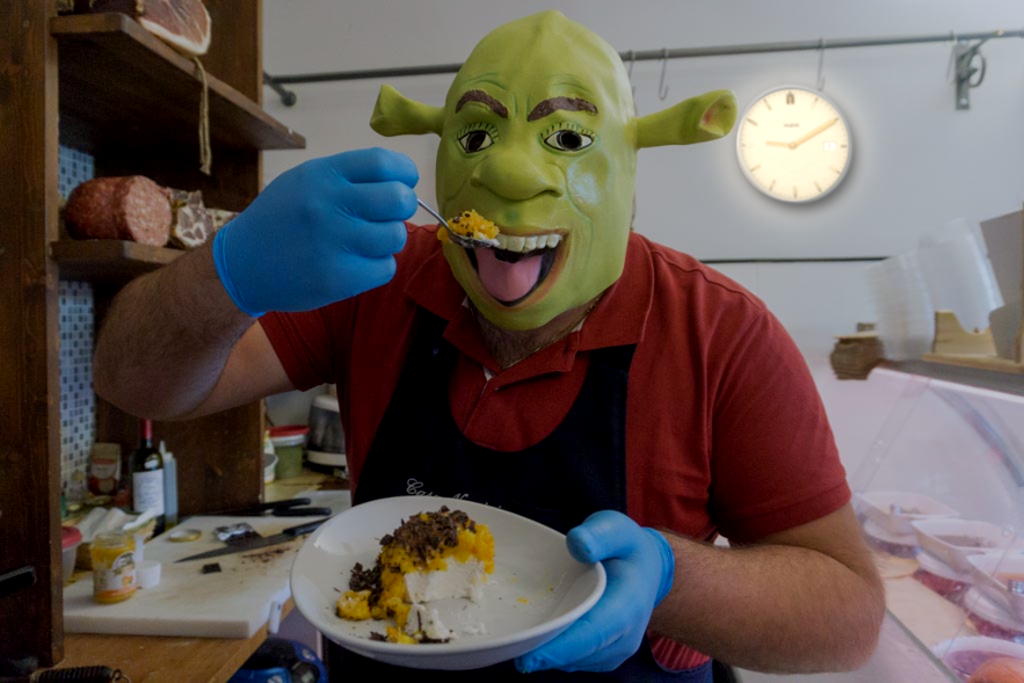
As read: 9.10
